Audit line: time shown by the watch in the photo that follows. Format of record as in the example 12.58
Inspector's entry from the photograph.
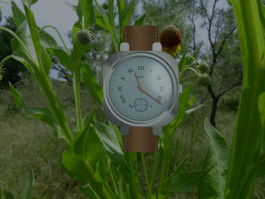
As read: 11.21
